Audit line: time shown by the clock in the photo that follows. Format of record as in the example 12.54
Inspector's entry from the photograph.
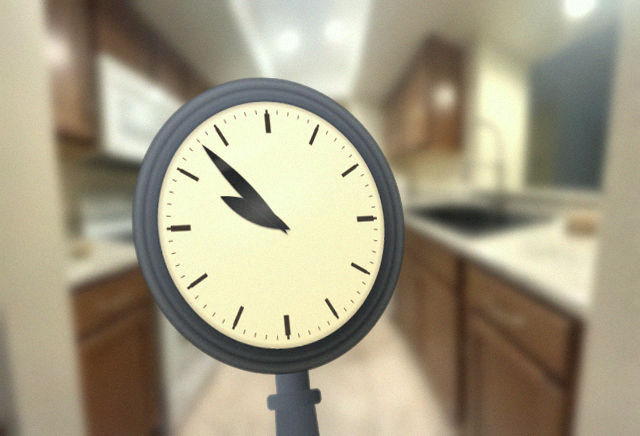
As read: 9.53
